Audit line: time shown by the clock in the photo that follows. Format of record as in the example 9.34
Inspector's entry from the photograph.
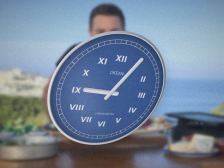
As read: 9.05
